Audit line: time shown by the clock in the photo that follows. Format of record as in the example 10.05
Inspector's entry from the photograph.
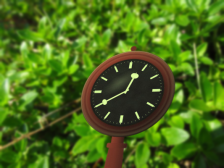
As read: 12.40
